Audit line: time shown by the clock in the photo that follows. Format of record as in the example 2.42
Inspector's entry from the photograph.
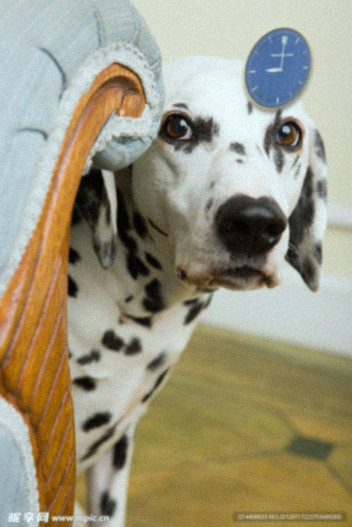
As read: 9.00
